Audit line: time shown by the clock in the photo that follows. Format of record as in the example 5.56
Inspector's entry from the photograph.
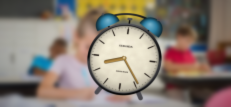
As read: 8.24
